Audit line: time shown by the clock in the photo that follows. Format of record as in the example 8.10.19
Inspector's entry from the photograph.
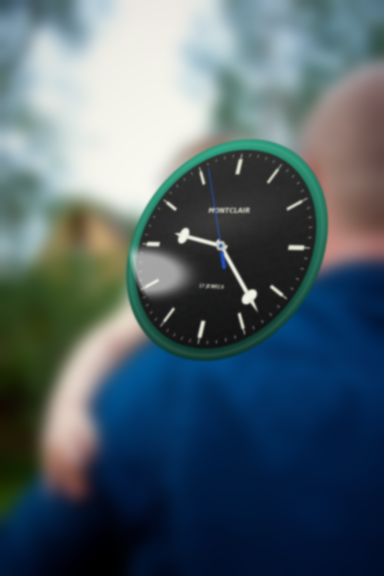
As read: 9.22.56
